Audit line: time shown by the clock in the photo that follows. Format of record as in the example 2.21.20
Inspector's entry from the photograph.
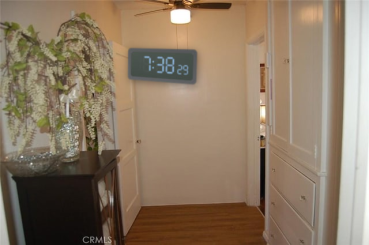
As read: 7.38.29
